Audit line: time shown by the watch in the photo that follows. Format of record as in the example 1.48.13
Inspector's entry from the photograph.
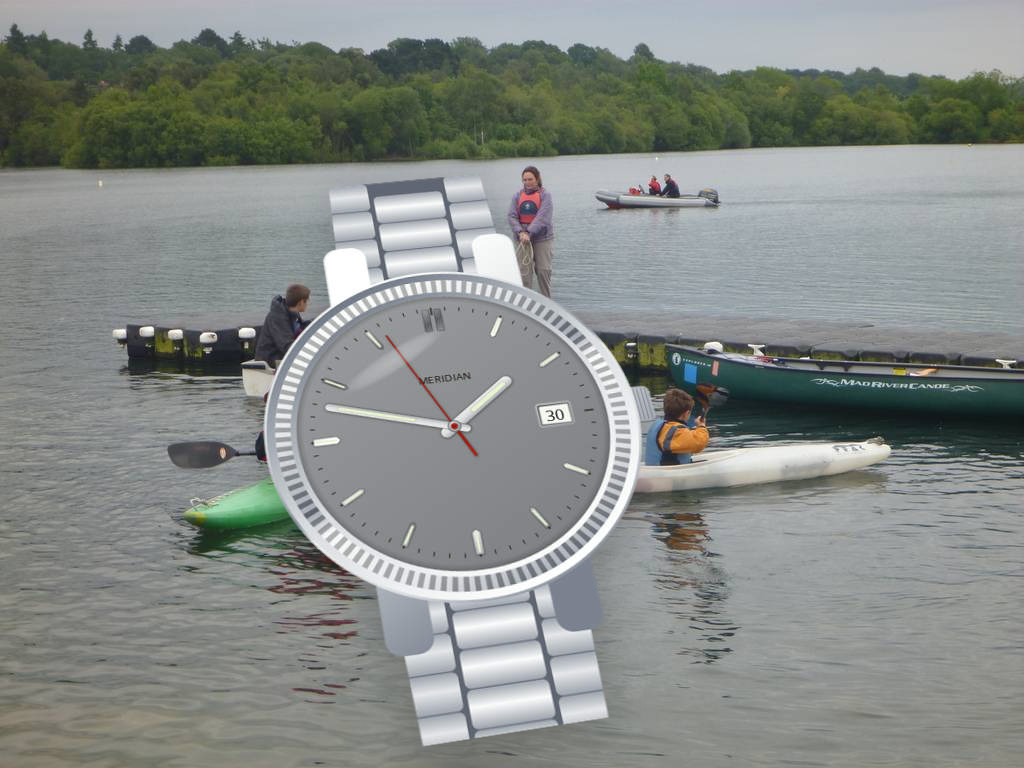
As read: 1.47.56
